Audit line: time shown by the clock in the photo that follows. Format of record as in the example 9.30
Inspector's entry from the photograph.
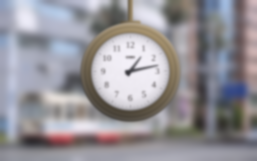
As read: 1.13
